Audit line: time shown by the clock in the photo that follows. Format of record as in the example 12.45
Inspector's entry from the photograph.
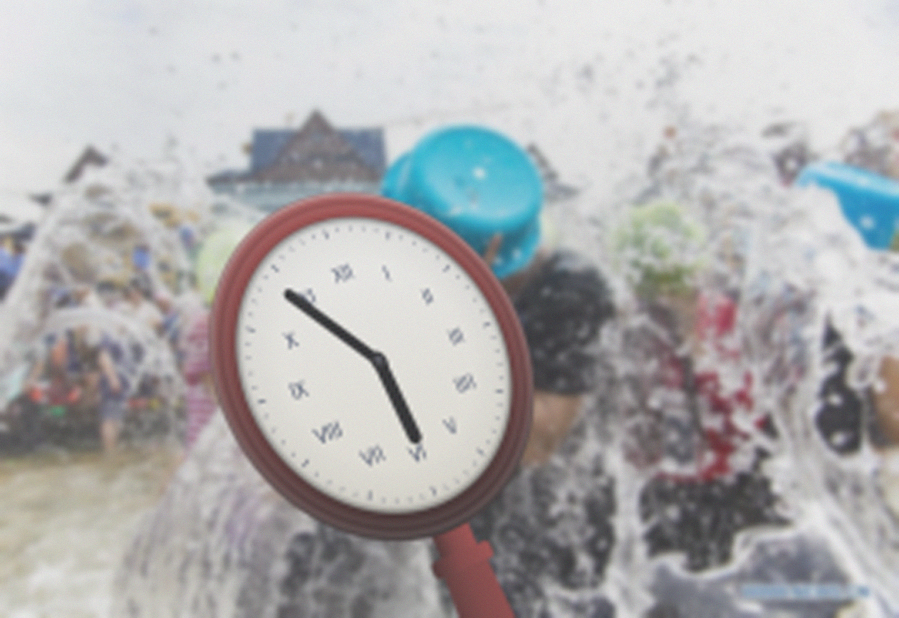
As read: 5.54
